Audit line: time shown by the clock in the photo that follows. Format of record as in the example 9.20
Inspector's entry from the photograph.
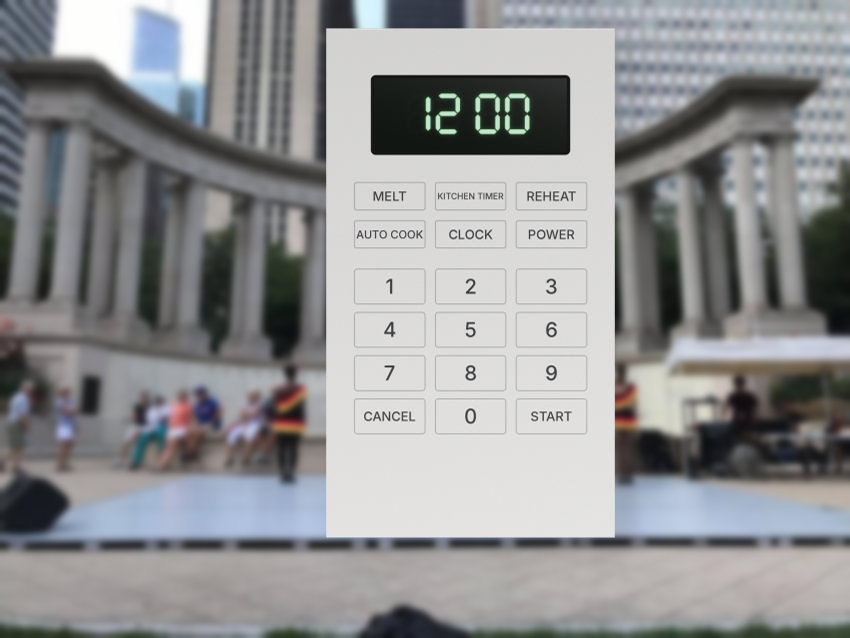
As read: 12.00
